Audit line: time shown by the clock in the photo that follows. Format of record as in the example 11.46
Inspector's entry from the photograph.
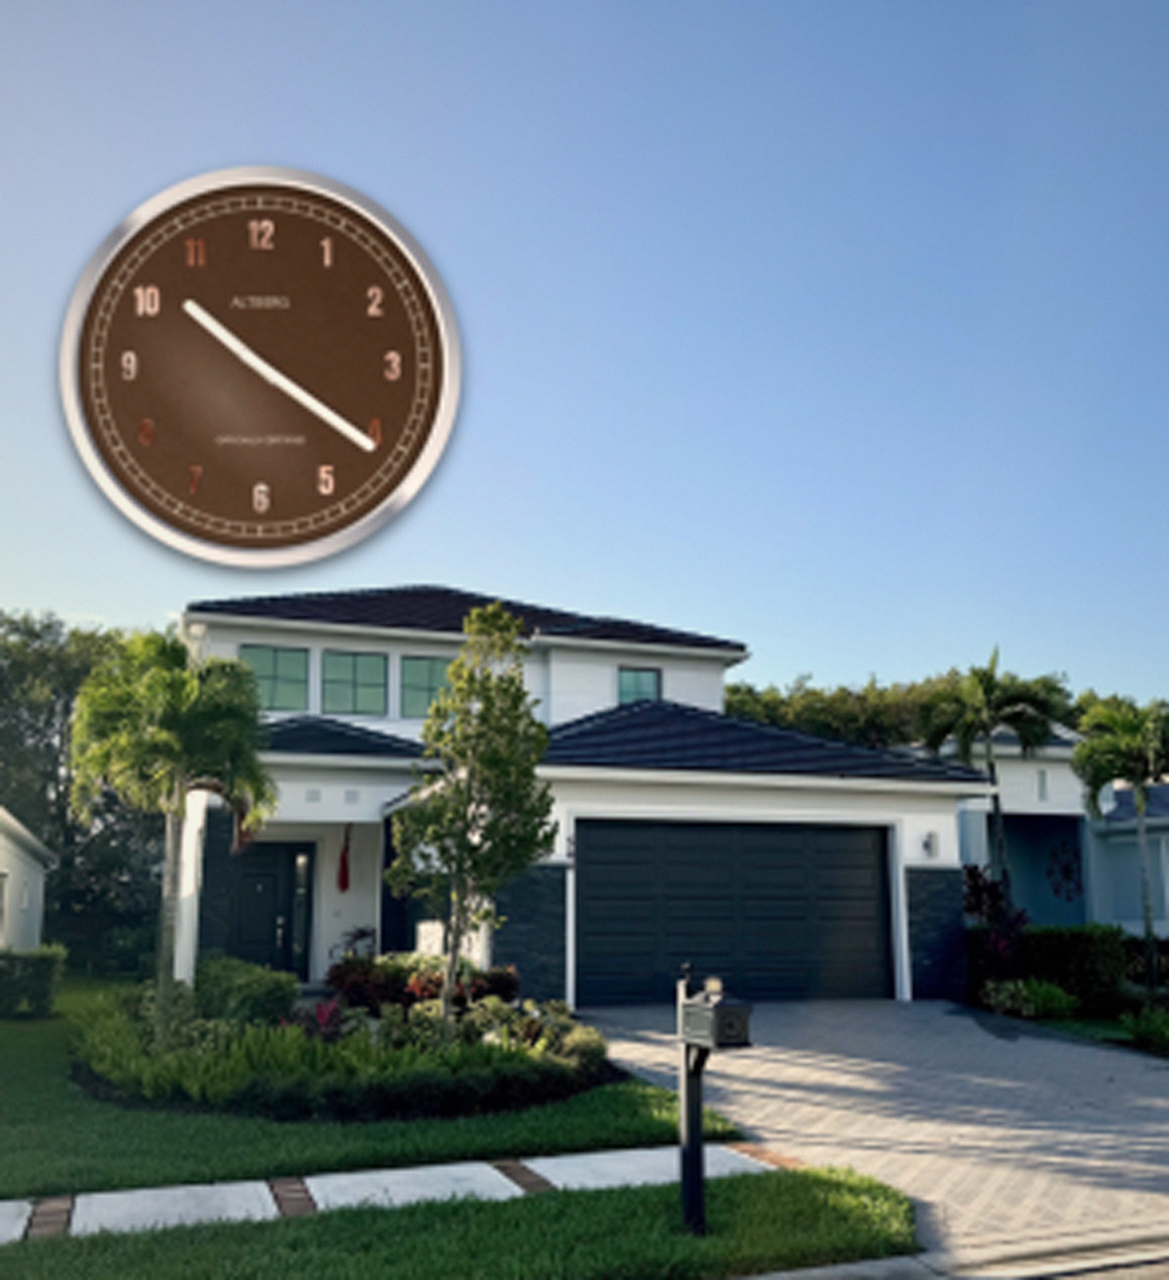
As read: 10.21
